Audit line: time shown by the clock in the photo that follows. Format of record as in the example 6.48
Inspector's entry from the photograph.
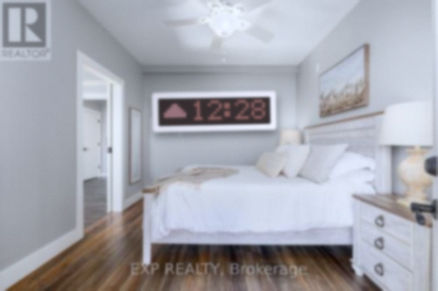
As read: 12.28
